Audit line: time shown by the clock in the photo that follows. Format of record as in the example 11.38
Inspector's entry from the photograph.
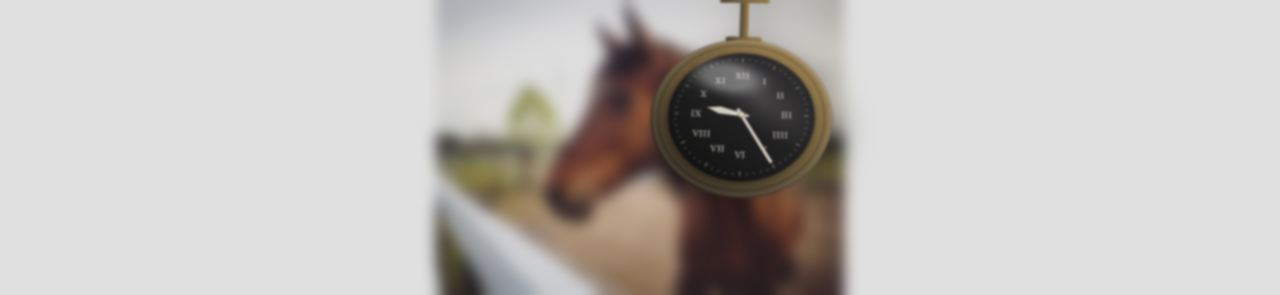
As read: 9.25
